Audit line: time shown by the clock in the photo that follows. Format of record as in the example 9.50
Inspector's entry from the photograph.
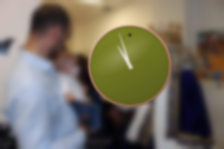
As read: 10.57
